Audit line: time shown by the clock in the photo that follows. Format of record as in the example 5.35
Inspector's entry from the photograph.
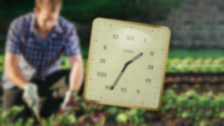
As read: 1.34
